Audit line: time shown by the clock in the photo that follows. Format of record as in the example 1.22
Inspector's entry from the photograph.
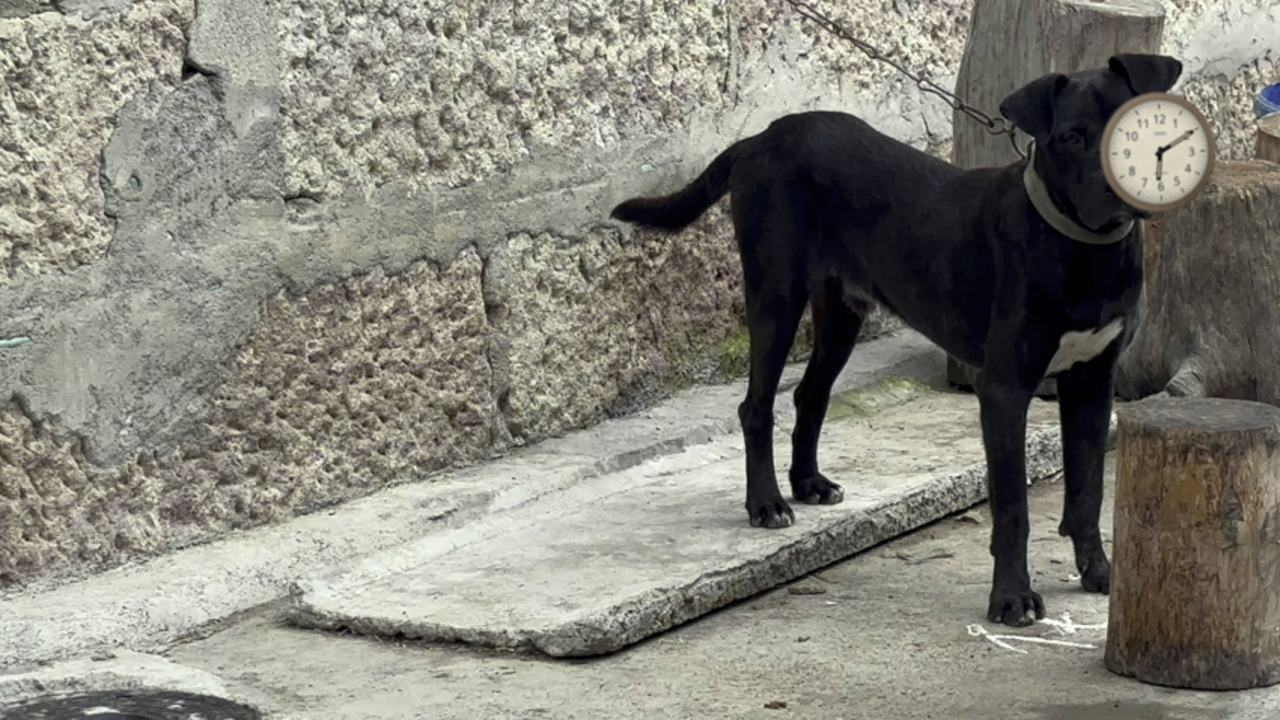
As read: 6.10
